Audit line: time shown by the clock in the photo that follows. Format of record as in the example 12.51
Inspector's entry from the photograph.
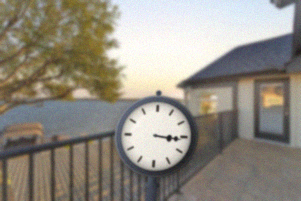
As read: 3.16
